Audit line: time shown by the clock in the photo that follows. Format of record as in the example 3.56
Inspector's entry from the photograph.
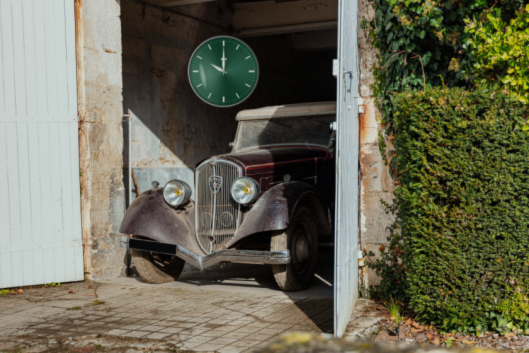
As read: 10.00
